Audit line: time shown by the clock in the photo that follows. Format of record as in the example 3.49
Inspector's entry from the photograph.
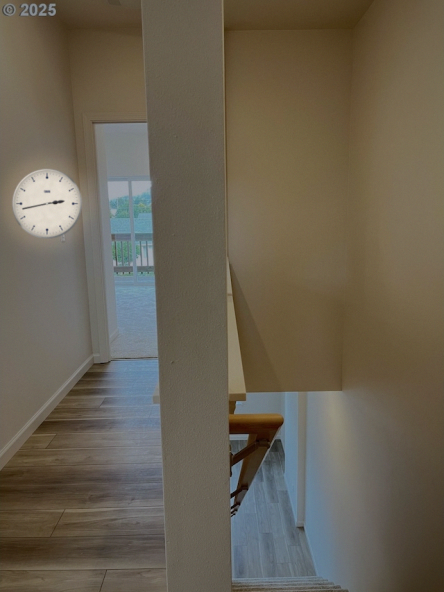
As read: 2.43
